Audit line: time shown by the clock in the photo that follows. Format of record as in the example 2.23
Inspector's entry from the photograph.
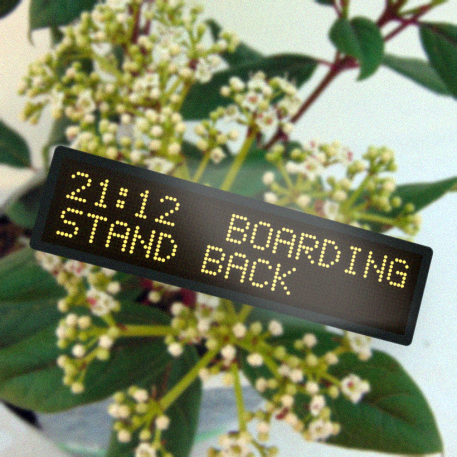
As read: 21.12
